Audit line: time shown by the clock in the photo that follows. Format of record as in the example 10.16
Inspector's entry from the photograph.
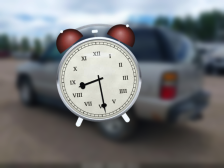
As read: 8.29
